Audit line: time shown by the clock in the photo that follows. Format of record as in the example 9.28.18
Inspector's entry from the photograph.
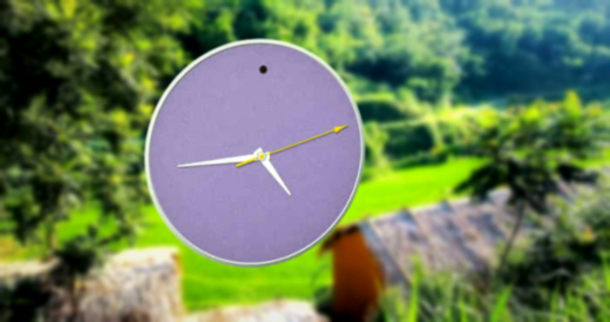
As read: 4.44.12
